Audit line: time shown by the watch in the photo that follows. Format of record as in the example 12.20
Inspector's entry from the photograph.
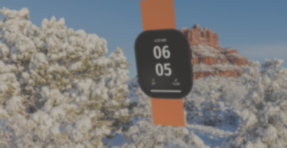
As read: 6.05
